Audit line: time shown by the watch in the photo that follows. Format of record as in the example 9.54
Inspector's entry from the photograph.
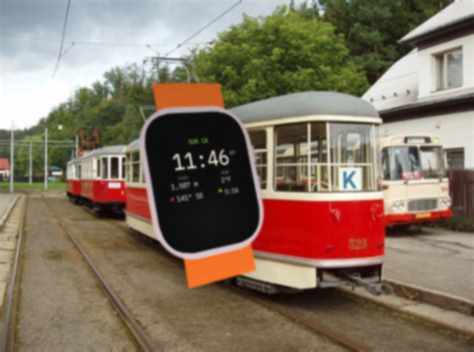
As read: 11.46
